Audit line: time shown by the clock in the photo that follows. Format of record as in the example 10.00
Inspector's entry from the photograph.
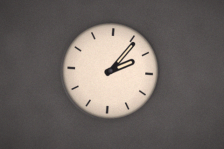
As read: 2.06
